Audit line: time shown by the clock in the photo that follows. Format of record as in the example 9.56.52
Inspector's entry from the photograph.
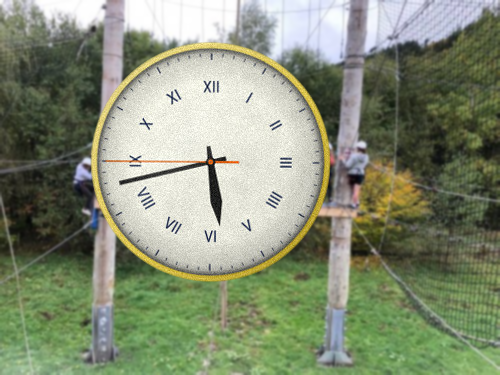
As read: 5.42.45
